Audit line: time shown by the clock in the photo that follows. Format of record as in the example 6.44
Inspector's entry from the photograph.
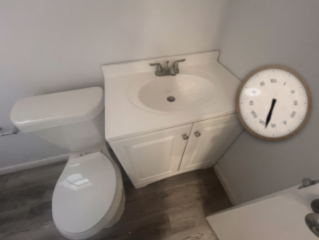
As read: 6.33
